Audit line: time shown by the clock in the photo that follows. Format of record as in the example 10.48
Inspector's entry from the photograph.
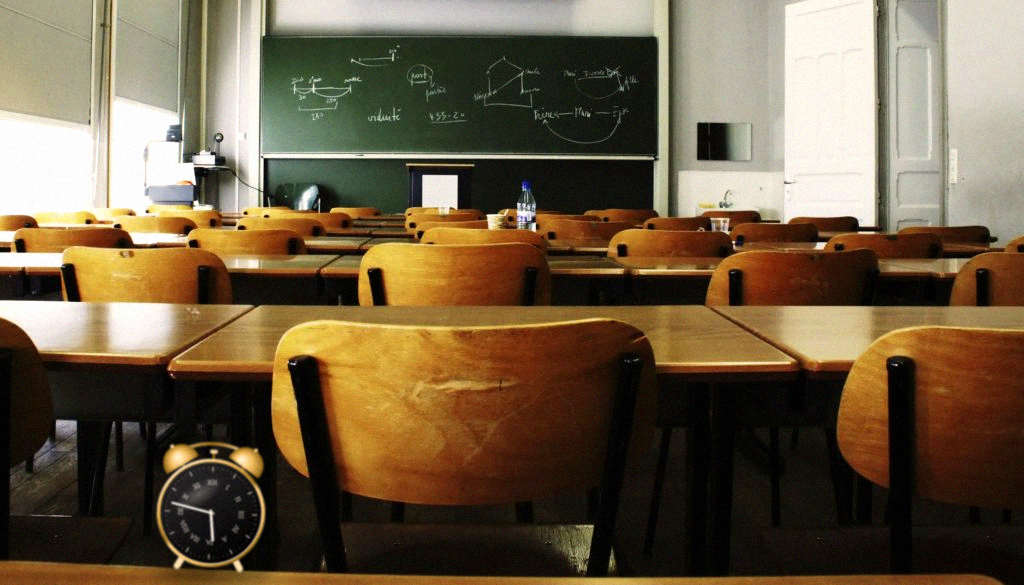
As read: 5.47
